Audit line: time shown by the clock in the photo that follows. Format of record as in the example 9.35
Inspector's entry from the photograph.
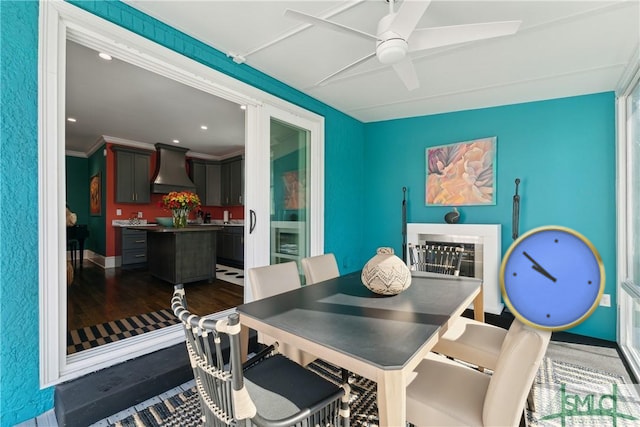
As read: 9.51
